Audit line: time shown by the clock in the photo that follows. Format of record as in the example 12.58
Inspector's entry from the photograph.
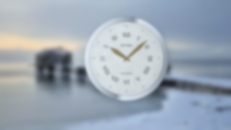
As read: 10.08
